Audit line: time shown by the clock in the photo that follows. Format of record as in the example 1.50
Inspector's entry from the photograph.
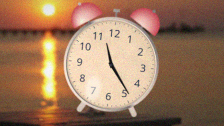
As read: 11.24
